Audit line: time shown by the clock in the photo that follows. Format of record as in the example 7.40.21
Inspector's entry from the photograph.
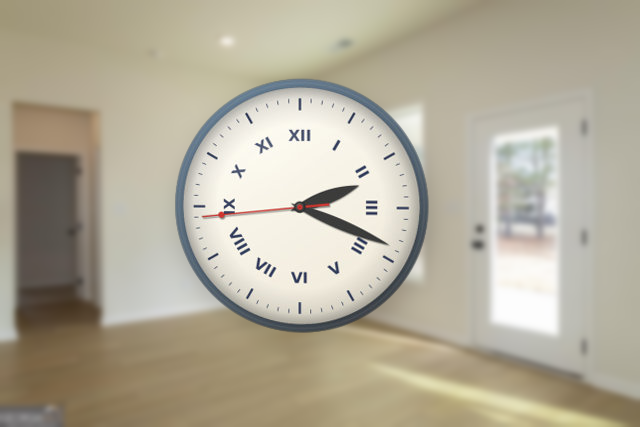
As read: 2.18.44
